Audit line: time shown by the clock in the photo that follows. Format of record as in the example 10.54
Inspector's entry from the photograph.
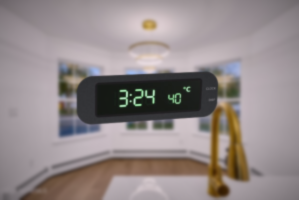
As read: 3.24
